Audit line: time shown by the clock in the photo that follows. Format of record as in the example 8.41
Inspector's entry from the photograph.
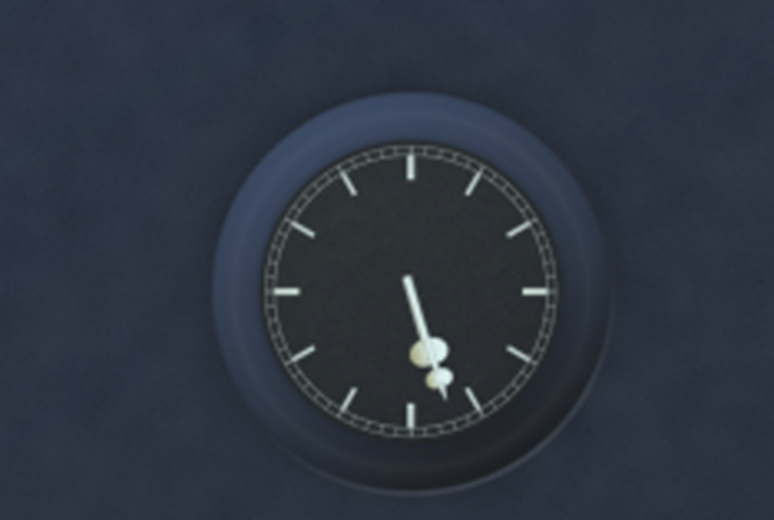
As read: 5.27
